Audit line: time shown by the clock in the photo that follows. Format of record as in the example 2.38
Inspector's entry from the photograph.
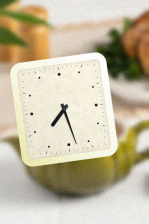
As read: 7.28
